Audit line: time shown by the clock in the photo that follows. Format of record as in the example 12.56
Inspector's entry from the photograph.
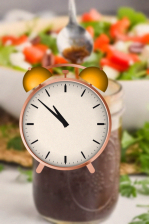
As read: 10.52
